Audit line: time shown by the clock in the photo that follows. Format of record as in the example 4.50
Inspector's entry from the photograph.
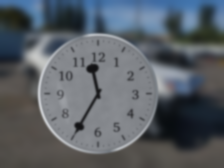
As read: 11.35
